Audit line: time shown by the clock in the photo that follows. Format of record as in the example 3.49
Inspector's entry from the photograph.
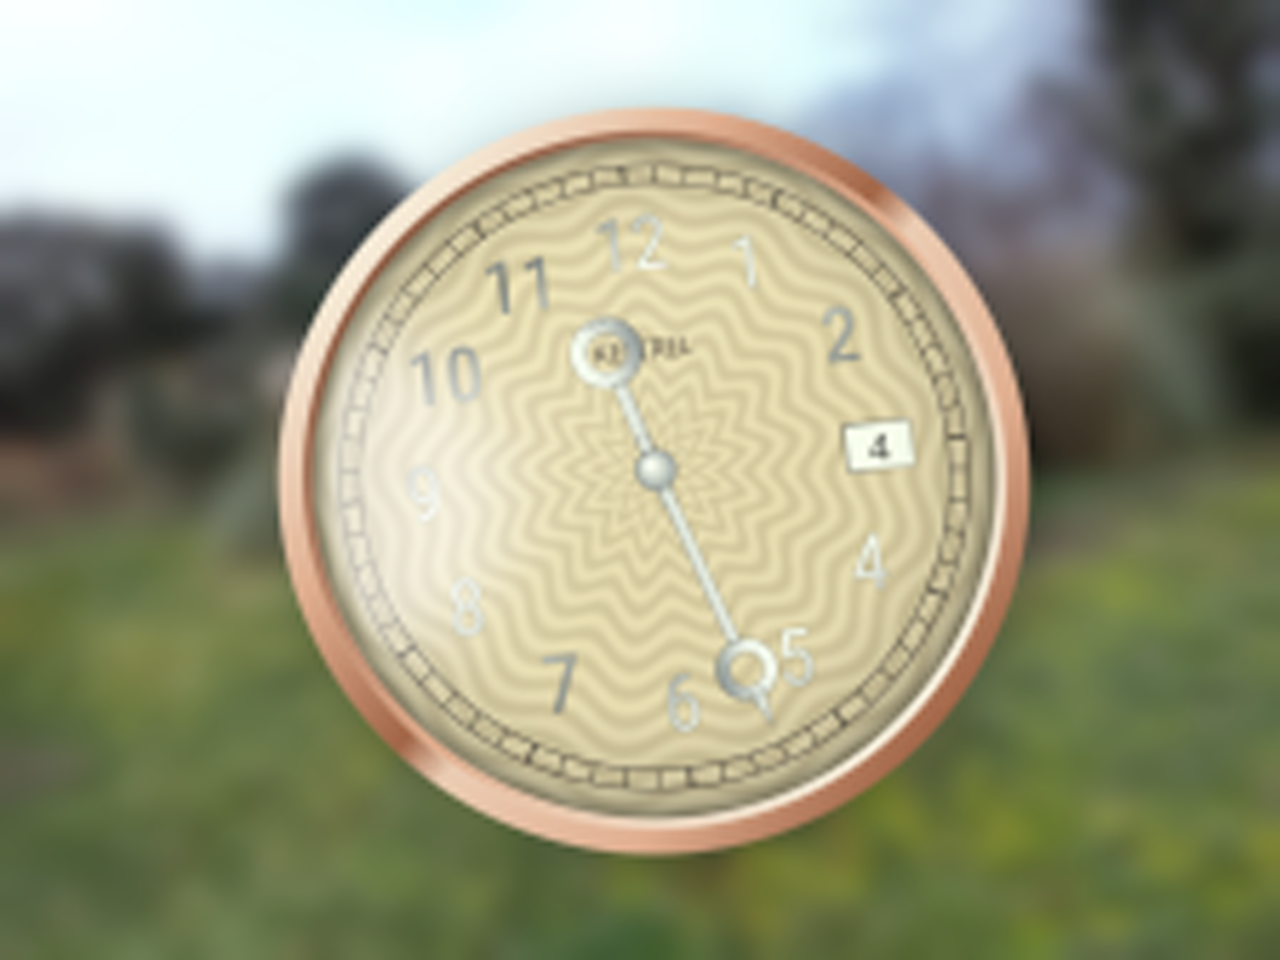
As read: 11.27
